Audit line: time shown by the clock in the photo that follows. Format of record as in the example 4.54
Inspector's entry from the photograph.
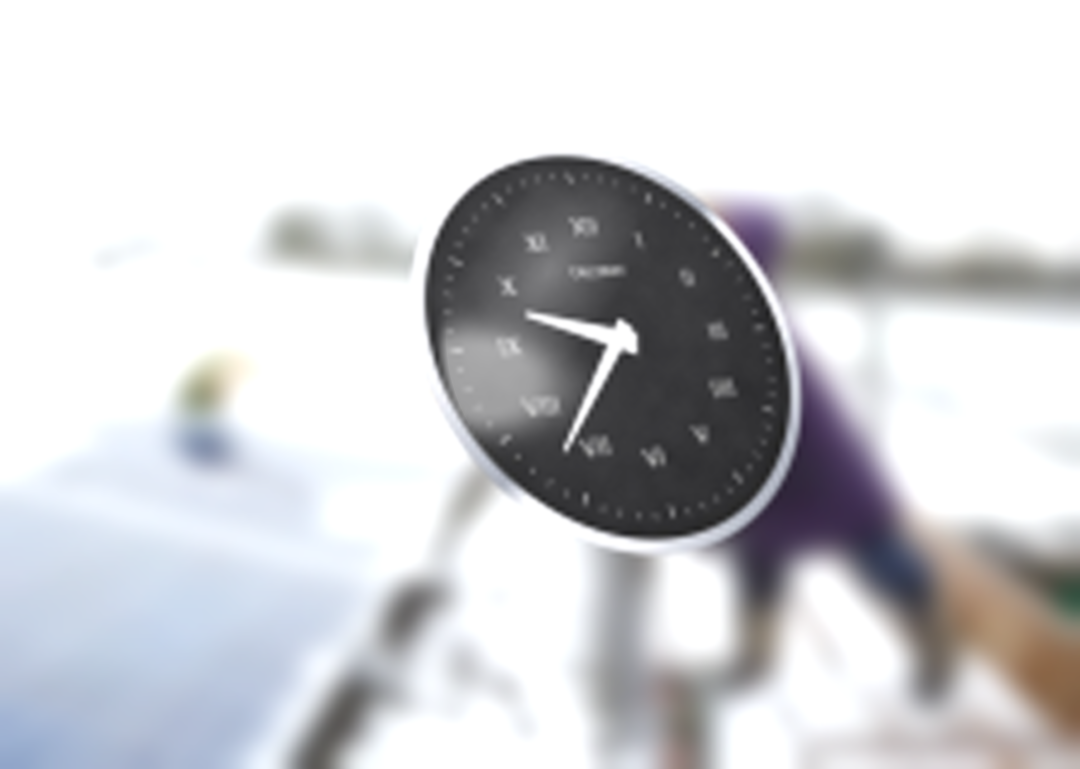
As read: 9.37
